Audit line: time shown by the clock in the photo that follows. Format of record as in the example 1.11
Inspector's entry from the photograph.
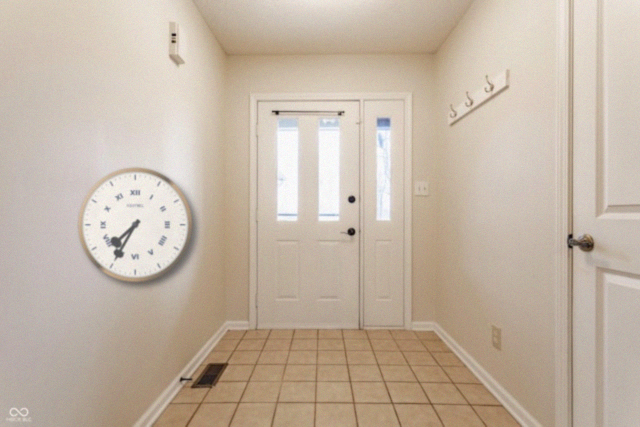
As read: 7.35
